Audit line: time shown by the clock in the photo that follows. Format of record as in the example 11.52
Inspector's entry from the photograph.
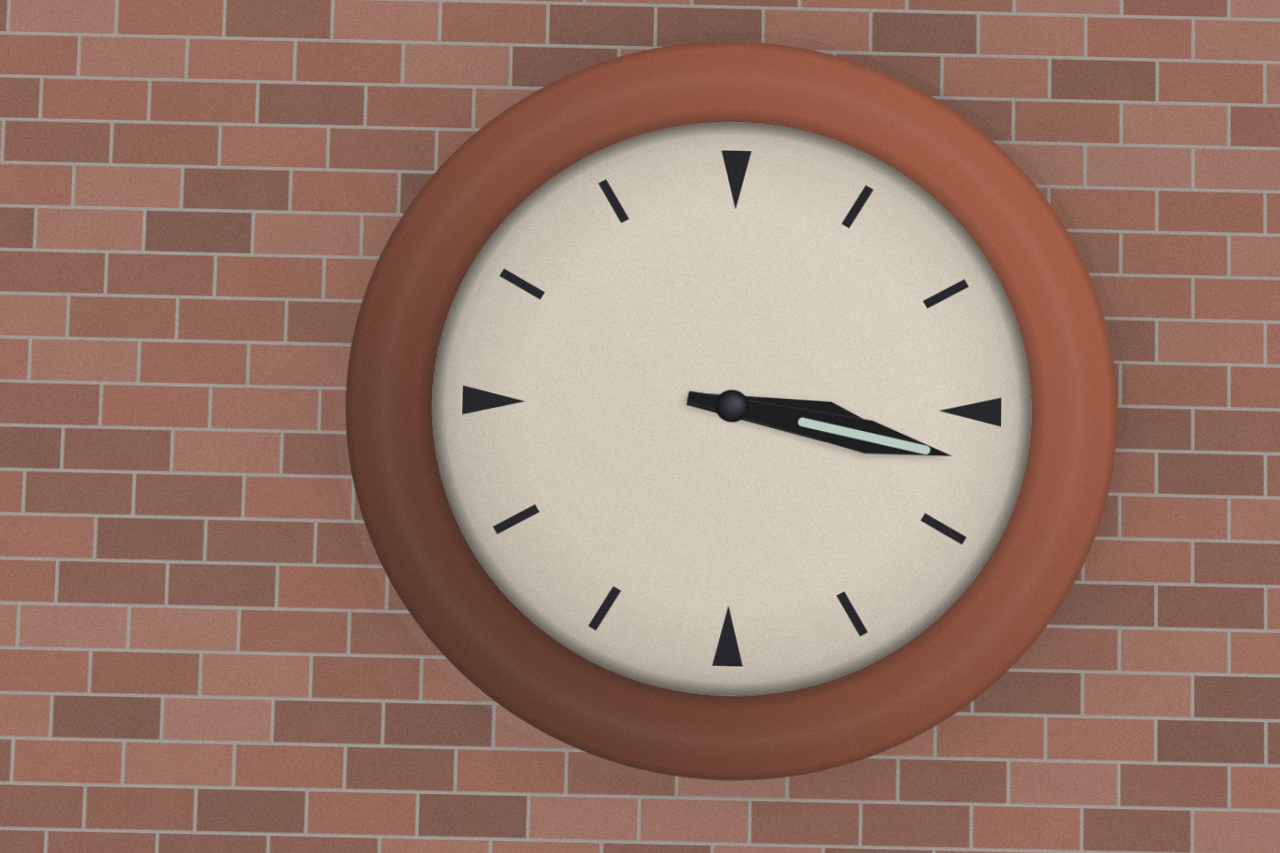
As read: 3.17
